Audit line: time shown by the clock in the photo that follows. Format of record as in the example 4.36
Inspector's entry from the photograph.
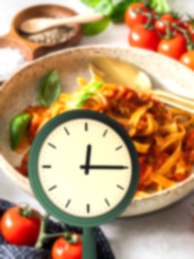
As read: 12.15
